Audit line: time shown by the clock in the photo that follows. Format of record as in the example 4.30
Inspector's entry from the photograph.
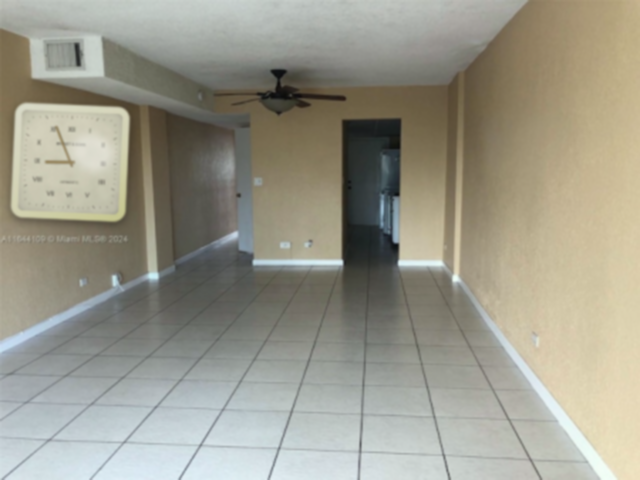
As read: 8.56
